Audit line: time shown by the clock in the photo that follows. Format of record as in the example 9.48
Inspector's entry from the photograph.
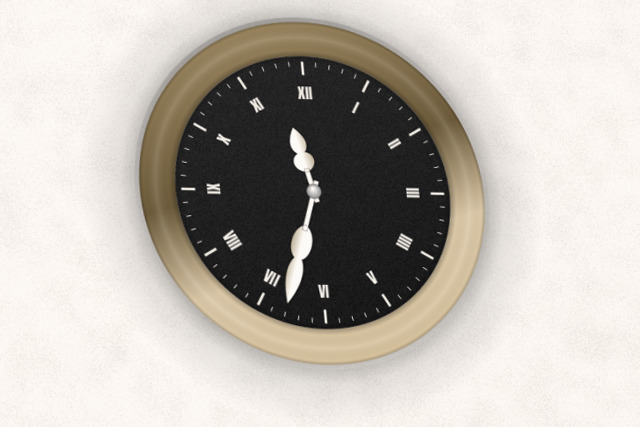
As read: 11.33
